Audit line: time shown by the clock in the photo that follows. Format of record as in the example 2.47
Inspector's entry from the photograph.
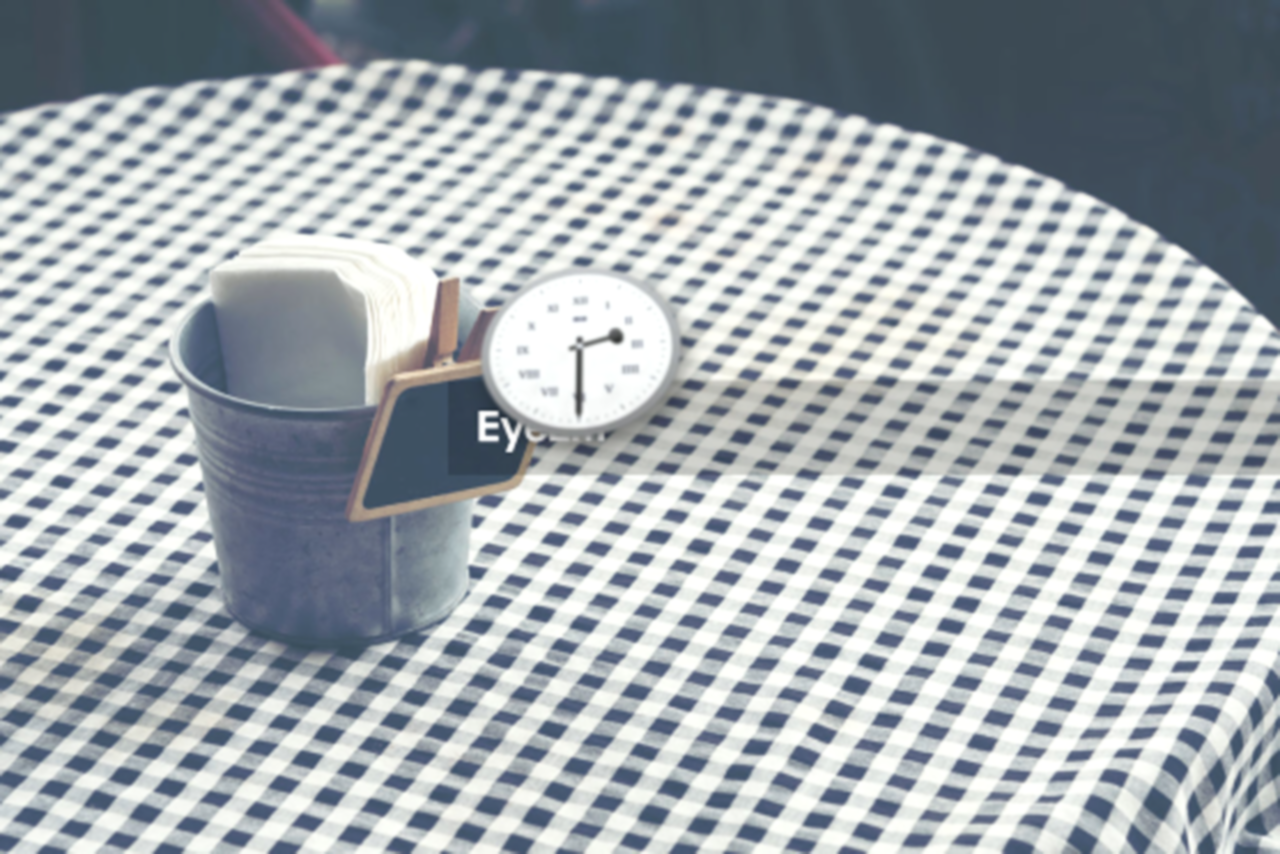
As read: 2.30
